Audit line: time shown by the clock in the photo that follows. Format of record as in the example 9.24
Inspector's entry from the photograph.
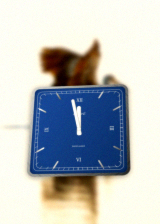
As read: 11.58
